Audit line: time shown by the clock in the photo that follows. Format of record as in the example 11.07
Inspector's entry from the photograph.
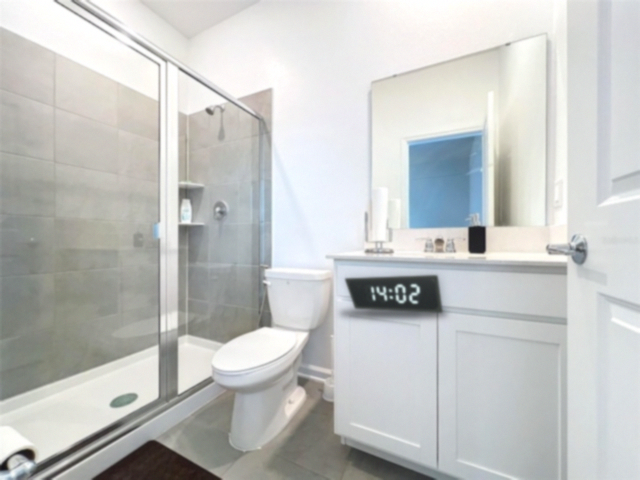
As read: 14.02
